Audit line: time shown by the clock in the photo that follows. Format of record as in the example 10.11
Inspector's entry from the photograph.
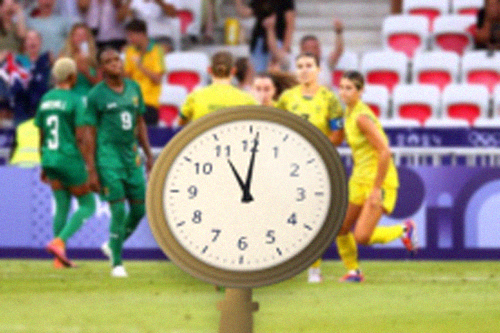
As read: 11.01
